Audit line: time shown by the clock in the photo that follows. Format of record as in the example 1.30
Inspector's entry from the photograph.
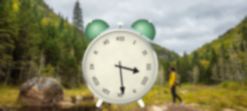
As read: 3.29
